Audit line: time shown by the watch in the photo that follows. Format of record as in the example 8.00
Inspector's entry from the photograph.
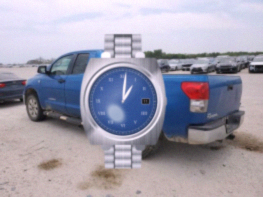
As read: 1.01
